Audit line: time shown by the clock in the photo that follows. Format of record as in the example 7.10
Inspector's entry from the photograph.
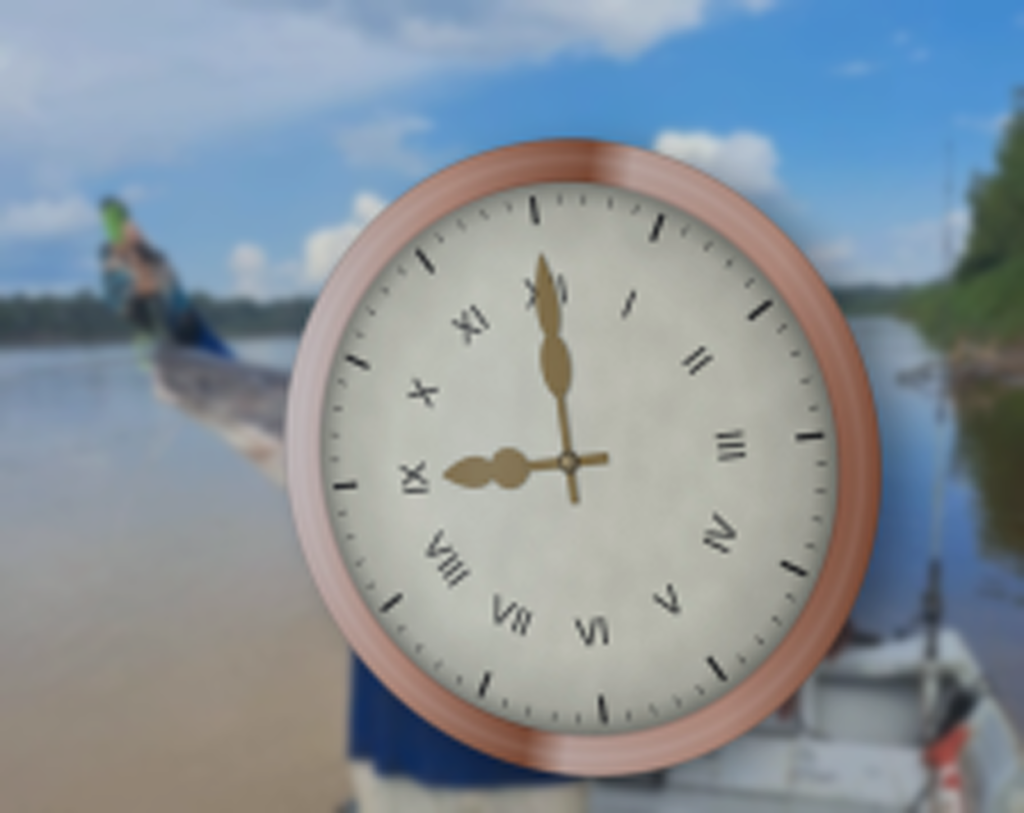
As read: 9.00
